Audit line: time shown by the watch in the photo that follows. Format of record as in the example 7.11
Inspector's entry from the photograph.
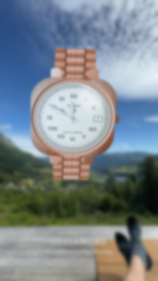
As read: 11.50
